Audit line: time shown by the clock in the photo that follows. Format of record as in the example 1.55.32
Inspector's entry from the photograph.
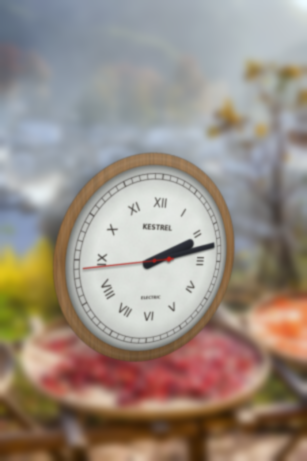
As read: 2.12.44
